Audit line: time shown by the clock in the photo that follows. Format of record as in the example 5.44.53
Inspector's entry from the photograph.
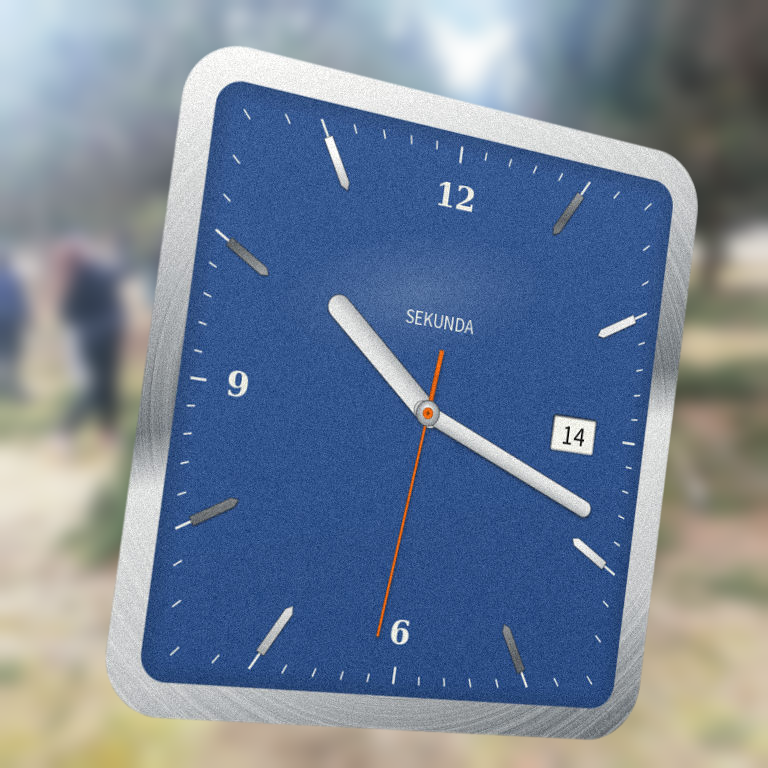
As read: 10.18.31
